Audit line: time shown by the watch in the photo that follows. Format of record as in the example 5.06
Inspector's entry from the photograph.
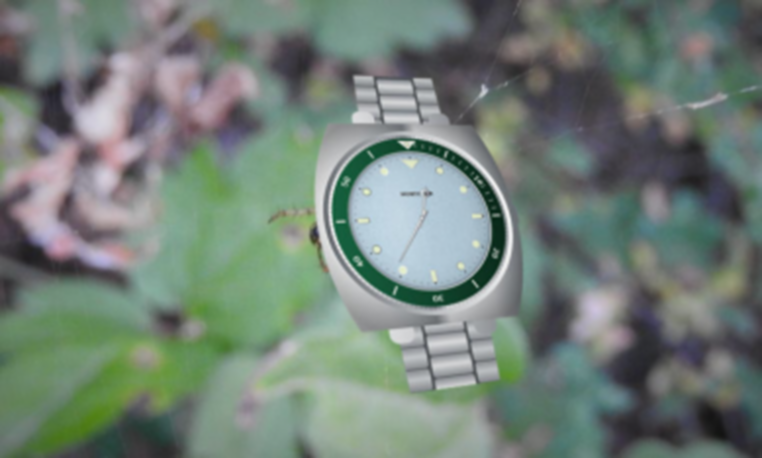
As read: 12.36
